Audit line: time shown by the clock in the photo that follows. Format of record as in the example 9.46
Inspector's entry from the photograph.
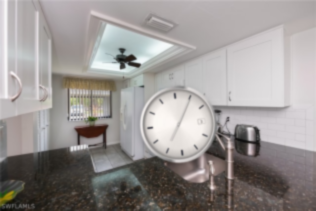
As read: 7.05
